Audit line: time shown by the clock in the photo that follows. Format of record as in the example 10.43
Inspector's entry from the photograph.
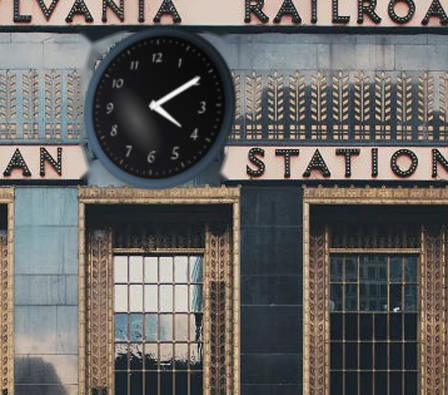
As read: 4.10
